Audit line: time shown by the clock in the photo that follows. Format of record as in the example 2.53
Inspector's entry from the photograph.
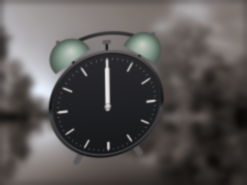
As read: 12.00
